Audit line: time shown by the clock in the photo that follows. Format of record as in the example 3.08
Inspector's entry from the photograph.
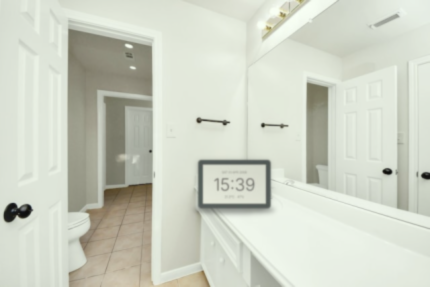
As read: 15.39
